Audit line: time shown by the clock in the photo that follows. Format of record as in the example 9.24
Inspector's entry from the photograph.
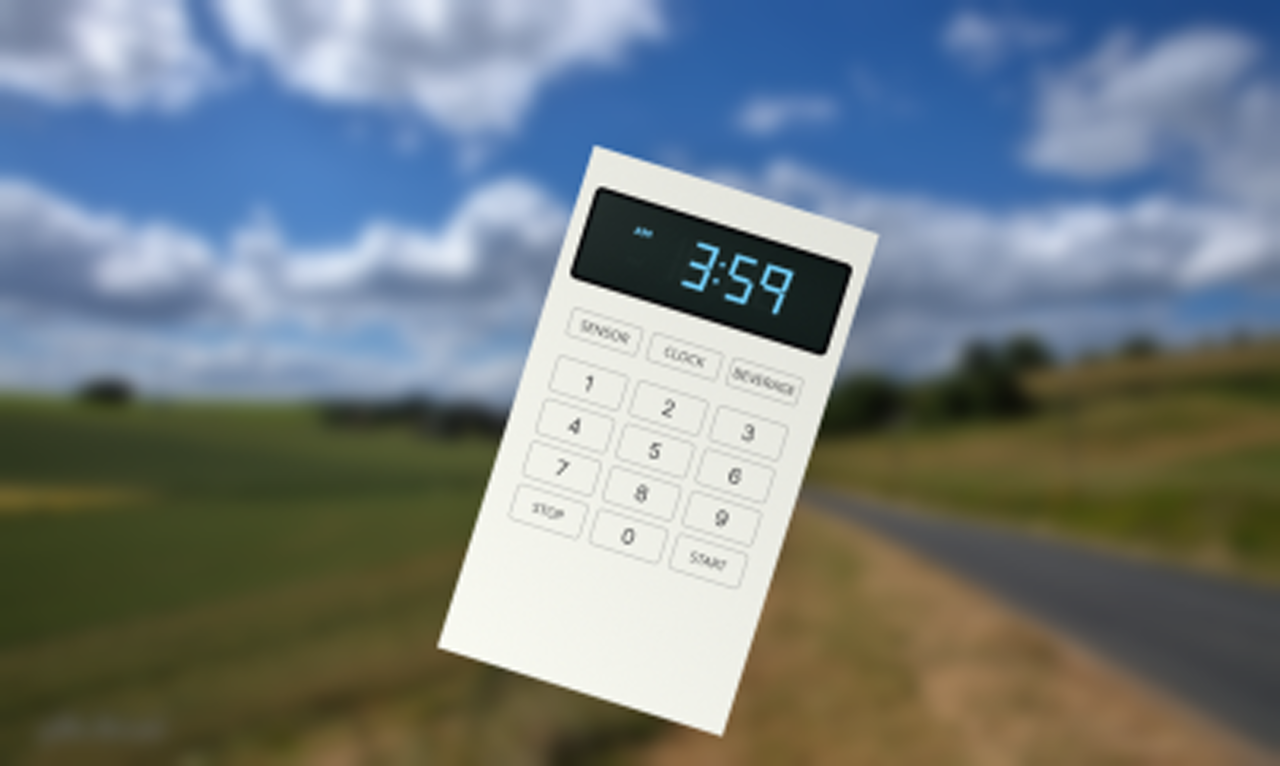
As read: 3.59
